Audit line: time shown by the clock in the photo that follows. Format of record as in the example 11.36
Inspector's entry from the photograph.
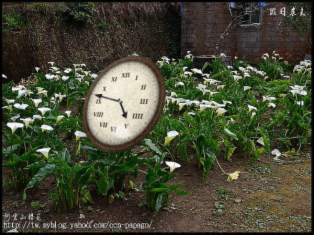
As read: 4.47
